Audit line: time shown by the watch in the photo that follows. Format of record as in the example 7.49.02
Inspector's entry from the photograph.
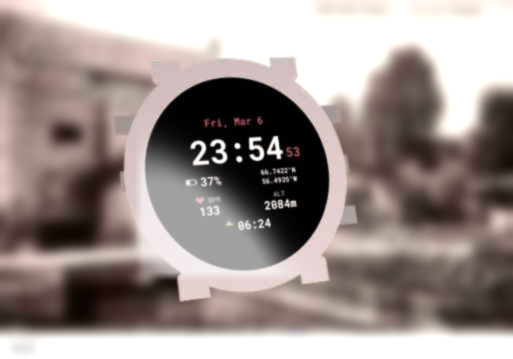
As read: 23.54.53
